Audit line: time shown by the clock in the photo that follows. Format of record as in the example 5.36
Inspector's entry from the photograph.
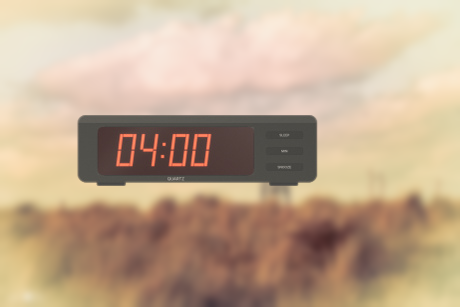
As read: 4.00
